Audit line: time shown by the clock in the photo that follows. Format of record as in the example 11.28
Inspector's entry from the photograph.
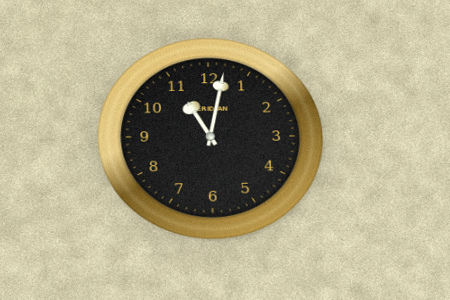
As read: 11.02
